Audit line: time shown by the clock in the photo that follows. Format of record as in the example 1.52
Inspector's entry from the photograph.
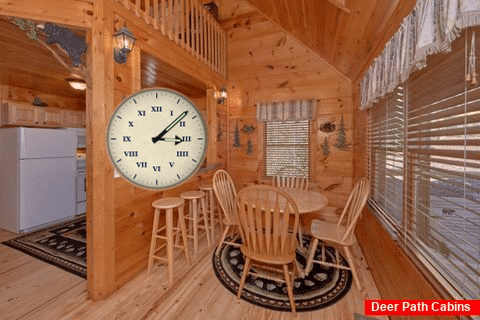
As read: 3.08
